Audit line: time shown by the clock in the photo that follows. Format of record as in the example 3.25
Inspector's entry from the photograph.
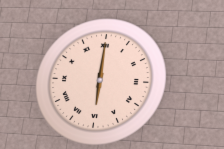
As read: 6.00
